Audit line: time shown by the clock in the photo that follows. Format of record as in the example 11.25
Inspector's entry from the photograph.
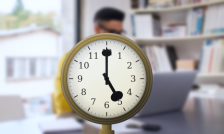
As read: 5.00
